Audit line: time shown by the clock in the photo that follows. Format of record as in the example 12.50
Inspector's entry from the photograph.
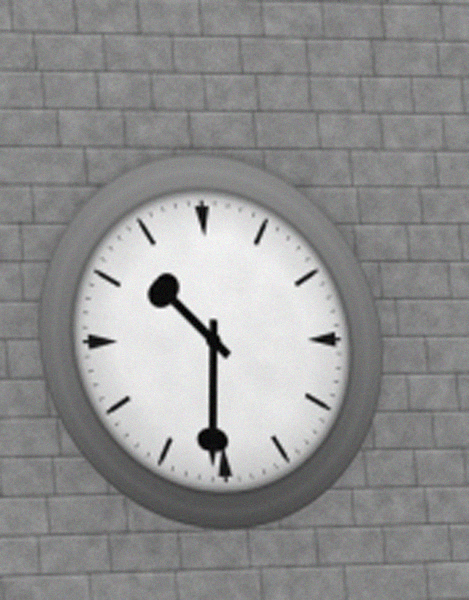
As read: 10.31
